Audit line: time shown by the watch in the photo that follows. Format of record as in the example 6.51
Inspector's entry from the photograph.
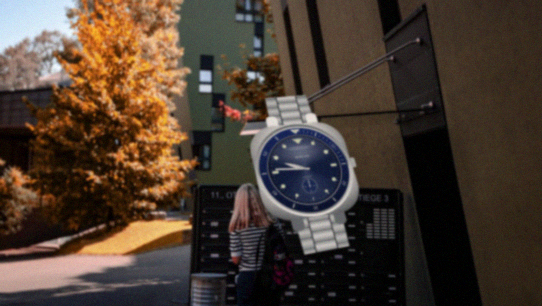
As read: 9.46
